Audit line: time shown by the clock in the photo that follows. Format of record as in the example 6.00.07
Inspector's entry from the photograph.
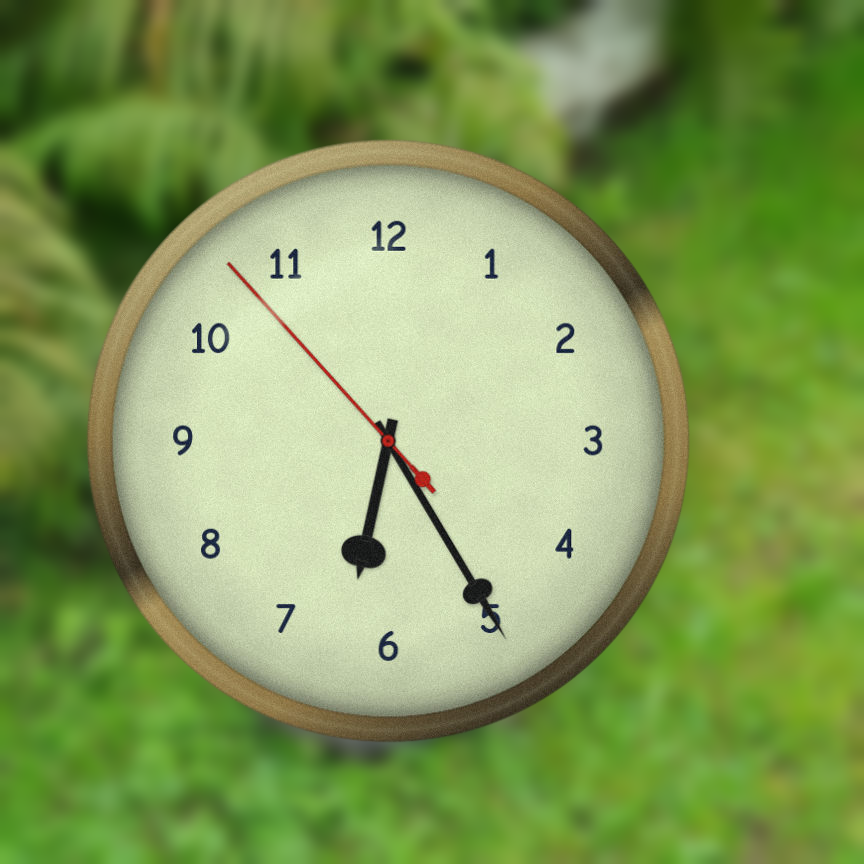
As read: 6.24.53
